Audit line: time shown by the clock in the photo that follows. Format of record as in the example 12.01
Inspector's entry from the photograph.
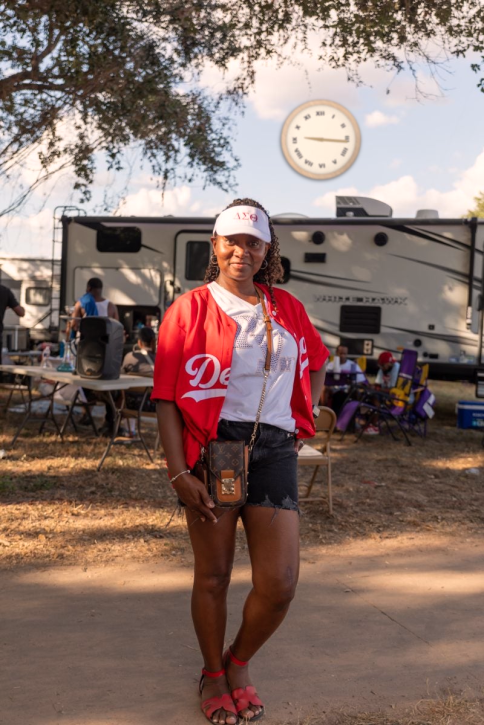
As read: 9.16
